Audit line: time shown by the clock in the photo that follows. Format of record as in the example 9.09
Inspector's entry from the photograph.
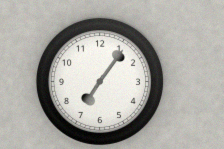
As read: 7.06
